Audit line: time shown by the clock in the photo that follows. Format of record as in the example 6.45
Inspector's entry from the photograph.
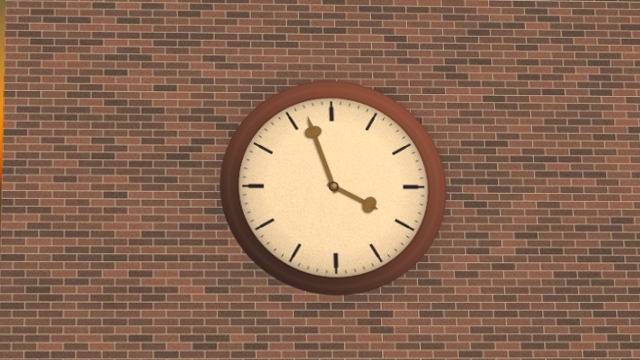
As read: 3.57
